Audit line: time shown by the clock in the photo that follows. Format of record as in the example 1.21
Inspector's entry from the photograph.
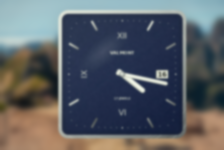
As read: 4.17
